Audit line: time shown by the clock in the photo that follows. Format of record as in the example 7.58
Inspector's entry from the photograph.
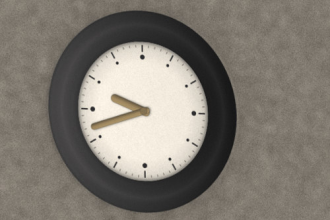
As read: 9.42
